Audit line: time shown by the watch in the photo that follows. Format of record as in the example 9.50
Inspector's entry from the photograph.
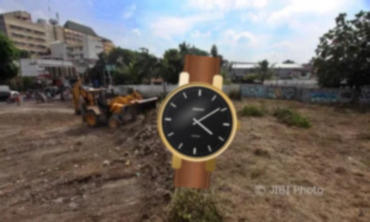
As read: 4.09
